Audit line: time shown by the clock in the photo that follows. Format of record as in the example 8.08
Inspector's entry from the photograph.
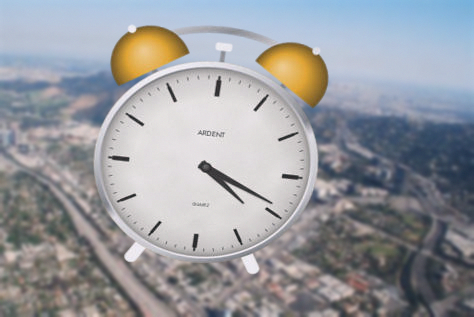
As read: 4.19
